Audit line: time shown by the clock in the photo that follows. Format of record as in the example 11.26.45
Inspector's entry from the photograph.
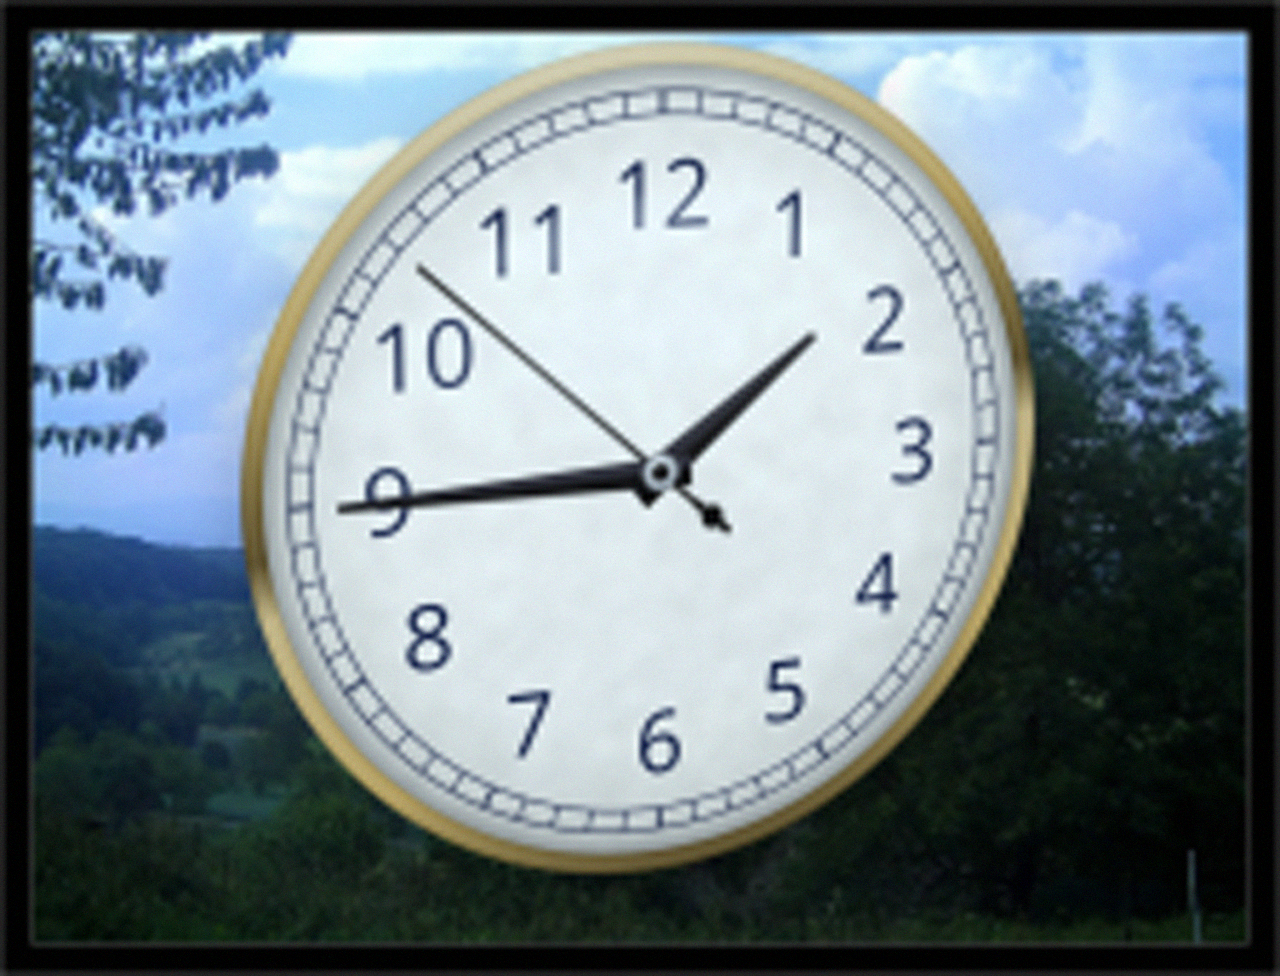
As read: 1.44.52
